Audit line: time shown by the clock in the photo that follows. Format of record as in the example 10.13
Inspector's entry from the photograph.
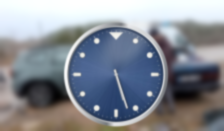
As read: 5.27
